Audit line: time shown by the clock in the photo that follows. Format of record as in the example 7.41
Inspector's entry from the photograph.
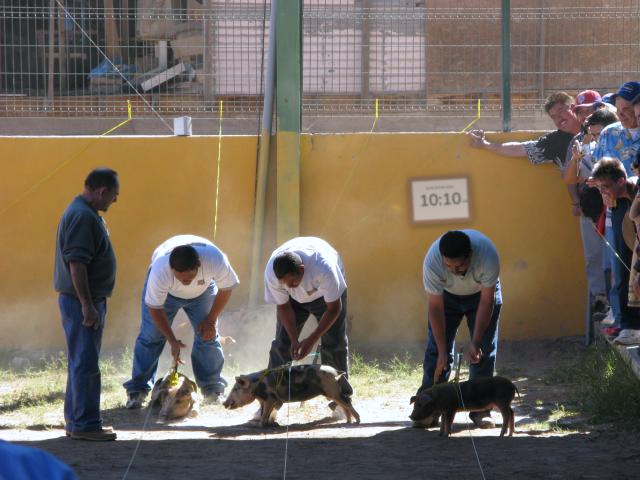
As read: 10.10
